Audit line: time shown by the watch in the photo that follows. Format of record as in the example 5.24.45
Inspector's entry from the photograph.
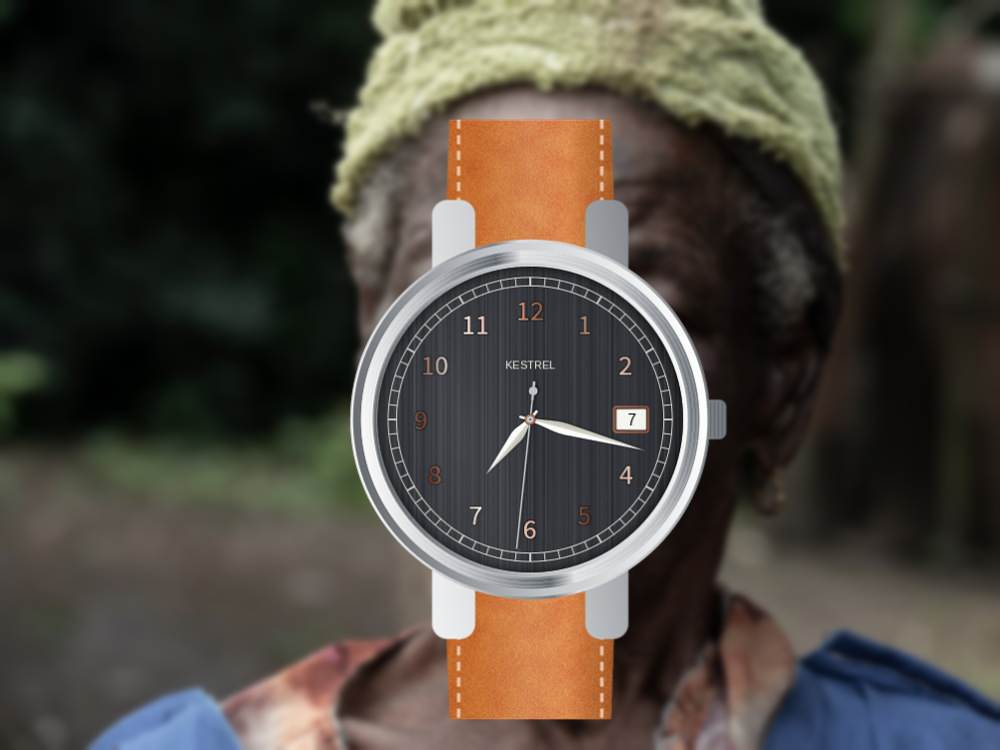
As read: 7.17.31
